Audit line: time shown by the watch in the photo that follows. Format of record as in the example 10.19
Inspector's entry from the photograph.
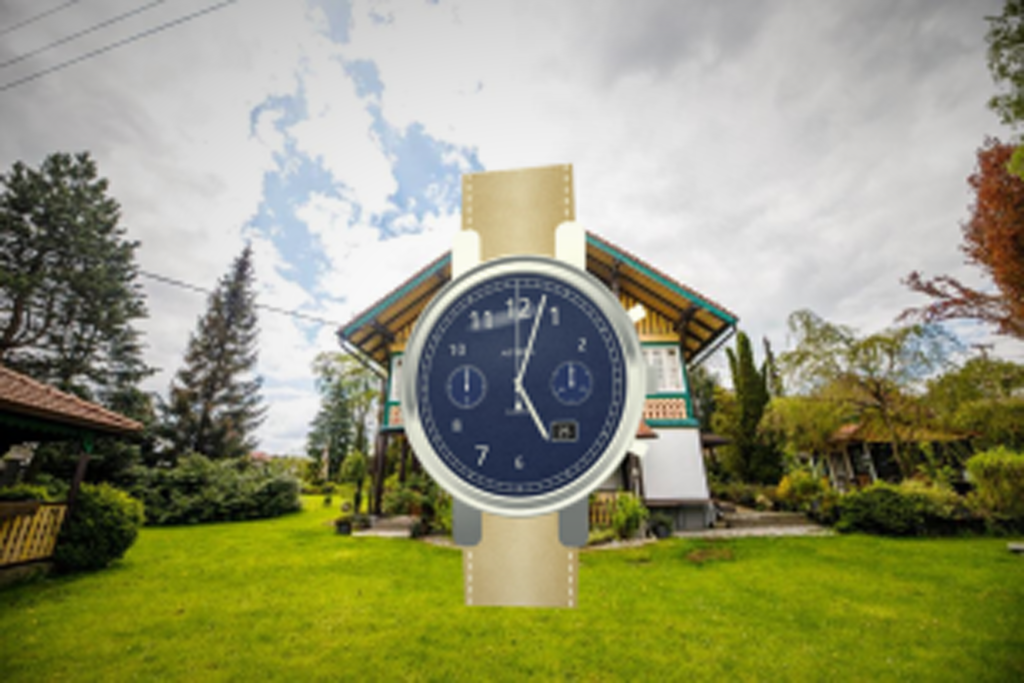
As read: 5.03
